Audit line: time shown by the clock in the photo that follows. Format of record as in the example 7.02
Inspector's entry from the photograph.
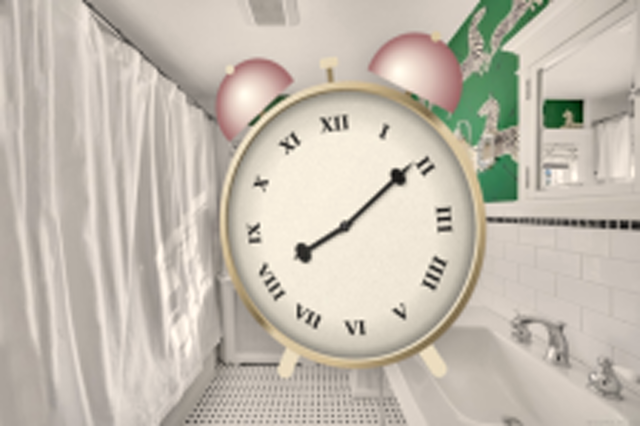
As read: 8.09
